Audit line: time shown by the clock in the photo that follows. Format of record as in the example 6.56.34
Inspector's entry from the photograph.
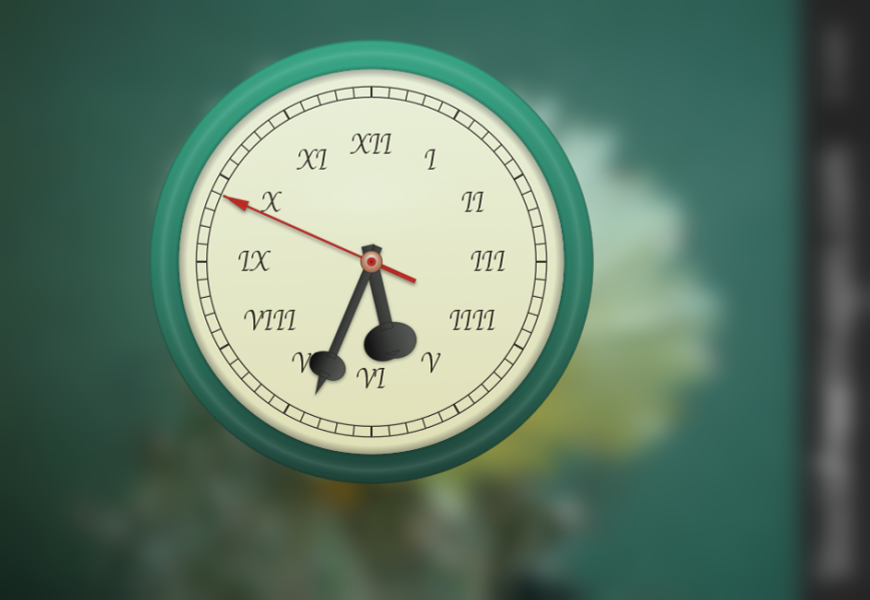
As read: 5.33.49
